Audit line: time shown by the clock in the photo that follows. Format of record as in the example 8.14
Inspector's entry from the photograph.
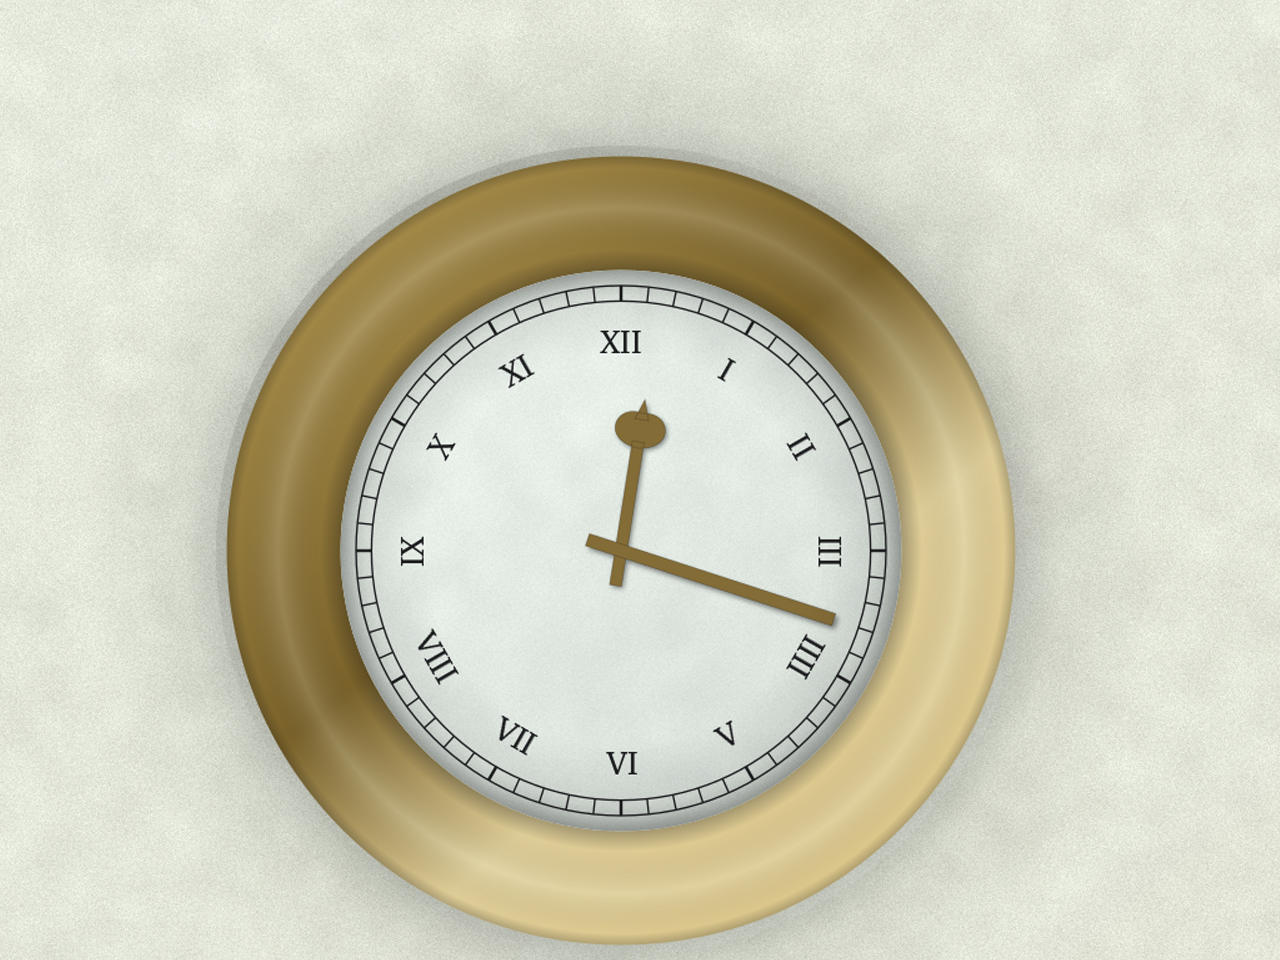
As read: 12.18
